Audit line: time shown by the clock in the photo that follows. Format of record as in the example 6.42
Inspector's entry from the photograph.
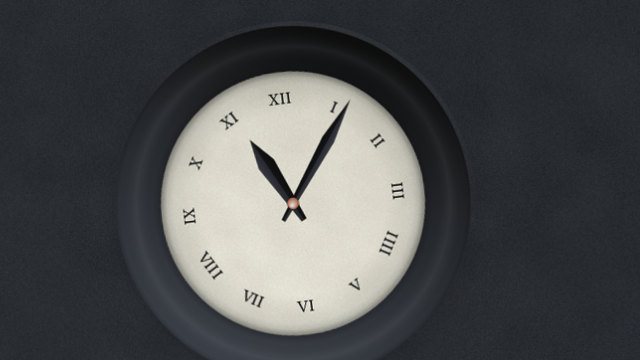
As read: 11.06
